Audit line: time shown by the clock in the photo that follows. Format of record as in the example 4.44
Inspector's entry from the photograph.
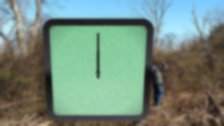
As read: 12.00
